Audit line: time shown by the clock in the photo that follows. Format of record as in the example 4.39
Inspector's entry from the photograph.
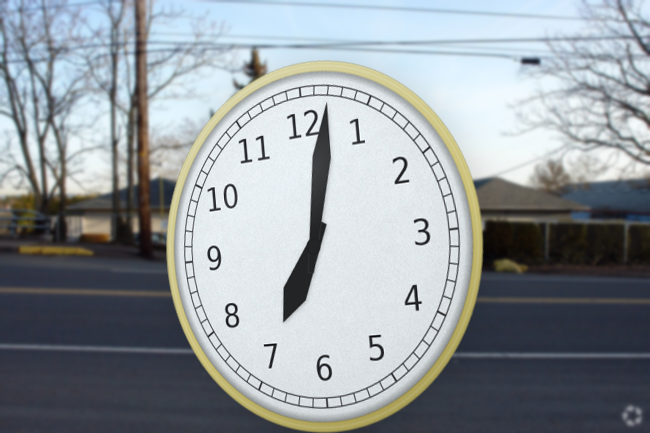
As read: 7.02
